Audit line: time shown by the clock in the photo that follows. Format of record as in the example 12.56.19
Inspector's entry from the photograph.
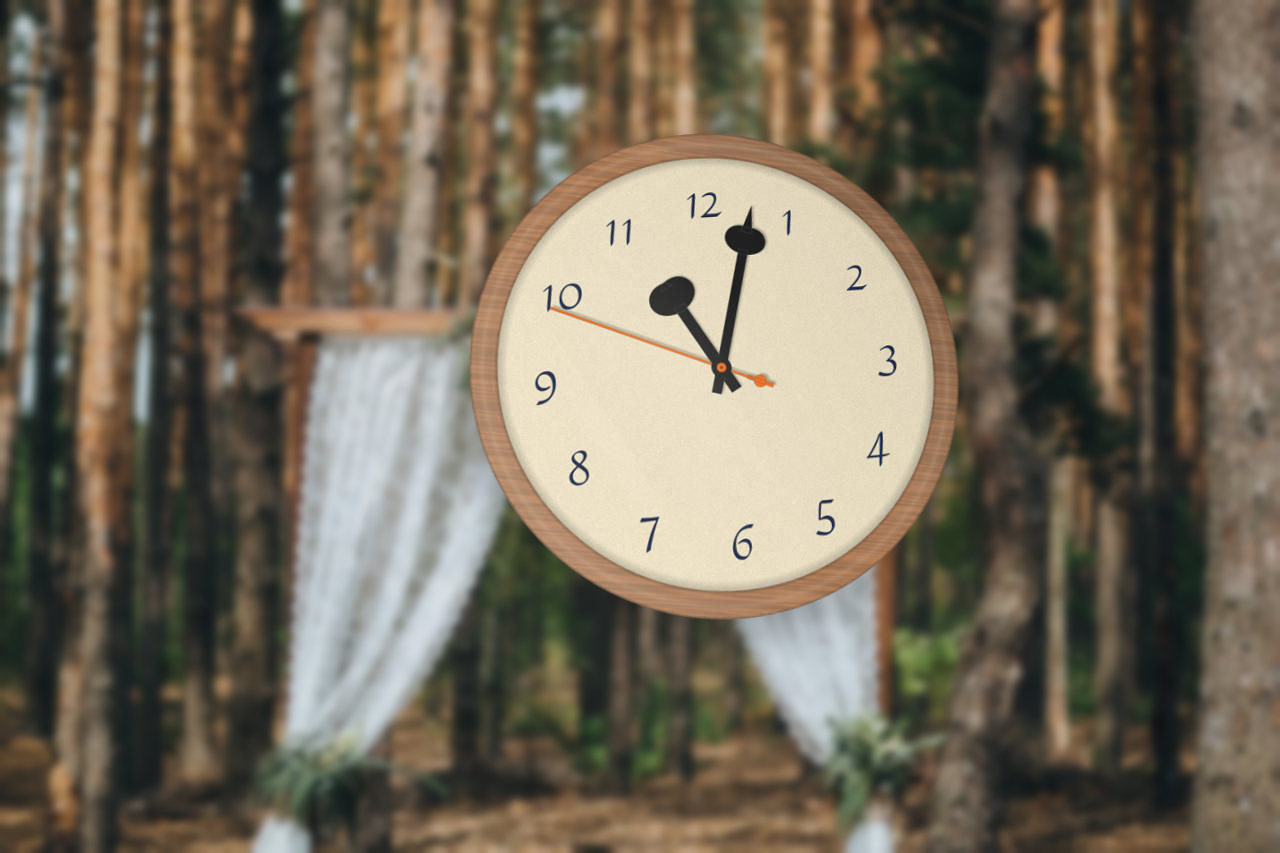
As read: 11.02.49
